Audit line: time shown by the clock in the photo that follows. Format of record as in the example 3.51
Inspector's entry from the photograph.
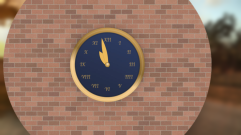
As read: 10.58
